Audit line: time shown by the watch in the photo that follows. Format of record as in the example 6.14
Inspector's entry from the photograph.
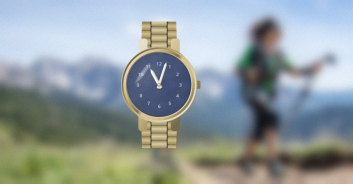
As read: 11.03
